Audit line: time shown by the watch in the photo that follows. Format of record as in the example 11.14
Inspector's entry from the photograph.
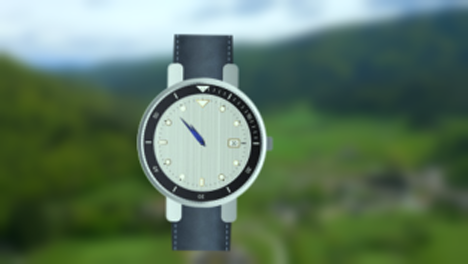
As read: 10.53
